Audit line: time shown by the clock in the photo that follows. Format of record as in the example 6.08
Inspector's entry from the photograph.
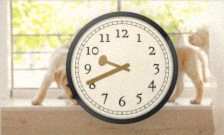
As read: 9.41
